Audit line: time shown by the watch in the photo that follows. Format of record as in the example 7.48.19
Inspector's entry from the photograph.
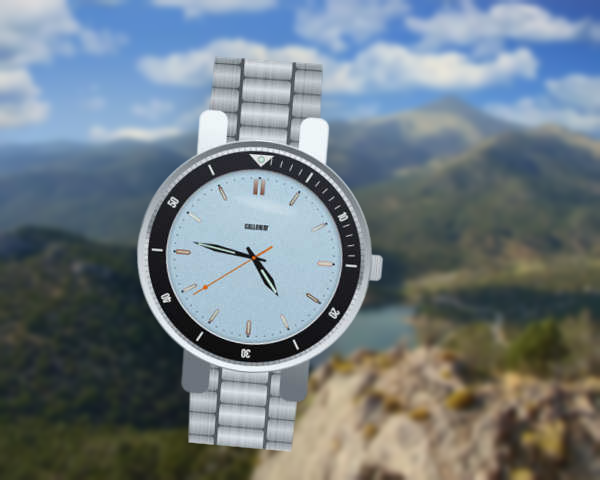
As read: 4.46.39
